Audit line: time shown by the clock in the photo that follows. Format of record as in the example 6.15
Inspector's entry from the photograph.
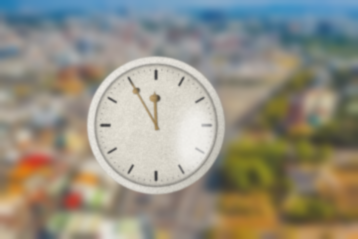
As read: 11.55
